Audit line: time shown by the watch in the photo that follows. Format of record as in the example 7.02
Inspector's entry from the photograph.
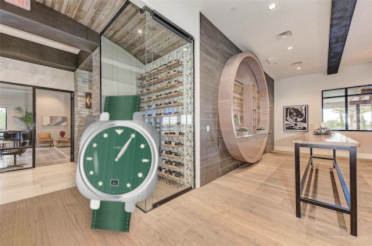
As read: 1.05
